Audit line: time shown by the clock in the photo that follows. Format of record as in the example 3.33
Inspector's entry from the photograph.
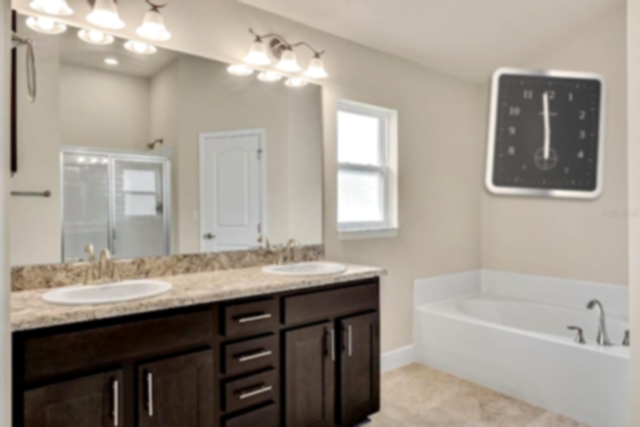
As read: 5.59
